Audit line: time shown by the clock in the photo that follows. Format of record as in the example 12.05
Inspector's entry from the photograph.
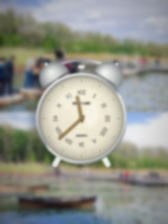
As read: 11.38
